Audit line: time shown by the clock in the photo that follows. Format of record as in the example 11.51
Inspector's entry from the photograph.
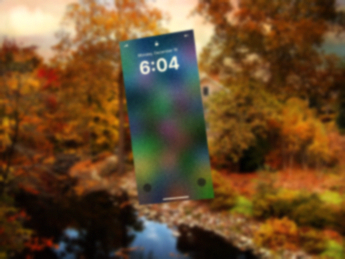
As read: 6.04
